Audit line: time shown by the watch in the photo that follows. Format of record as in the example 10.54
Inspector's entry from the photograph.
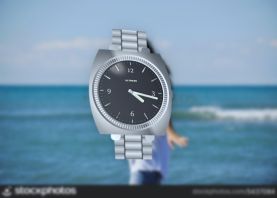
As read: 4.17
